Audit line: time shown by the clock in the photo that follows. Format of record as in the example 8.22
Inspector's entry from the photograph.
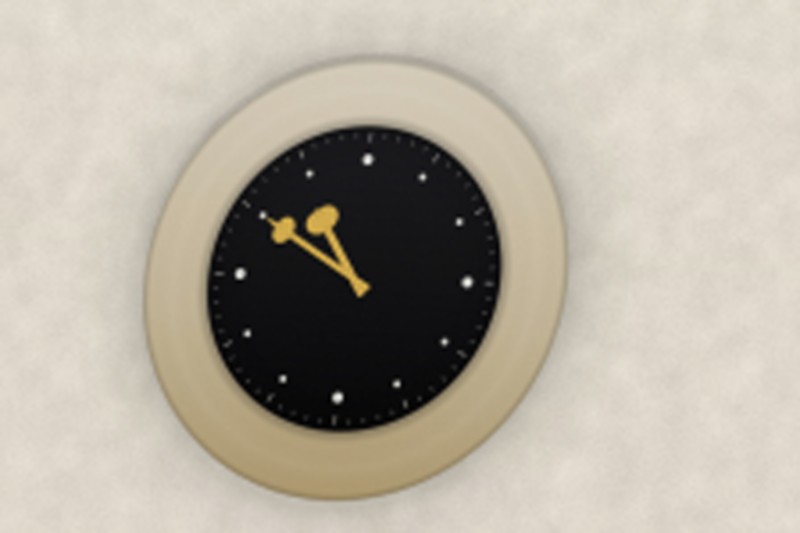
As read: 10.50
